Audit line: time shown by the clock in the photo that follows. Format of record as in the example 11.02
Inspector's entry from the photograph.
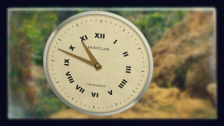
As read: 10.48
